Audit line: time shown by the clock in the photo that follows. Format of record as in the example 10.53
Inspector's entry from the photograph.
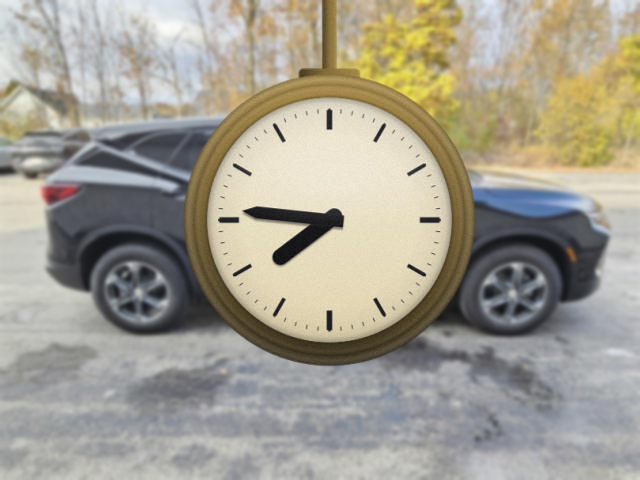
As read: 7.46
